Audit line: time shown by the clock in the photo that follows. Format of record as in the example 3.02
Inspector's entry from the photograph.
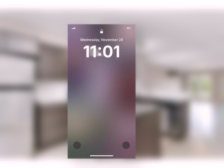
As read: 11.01
